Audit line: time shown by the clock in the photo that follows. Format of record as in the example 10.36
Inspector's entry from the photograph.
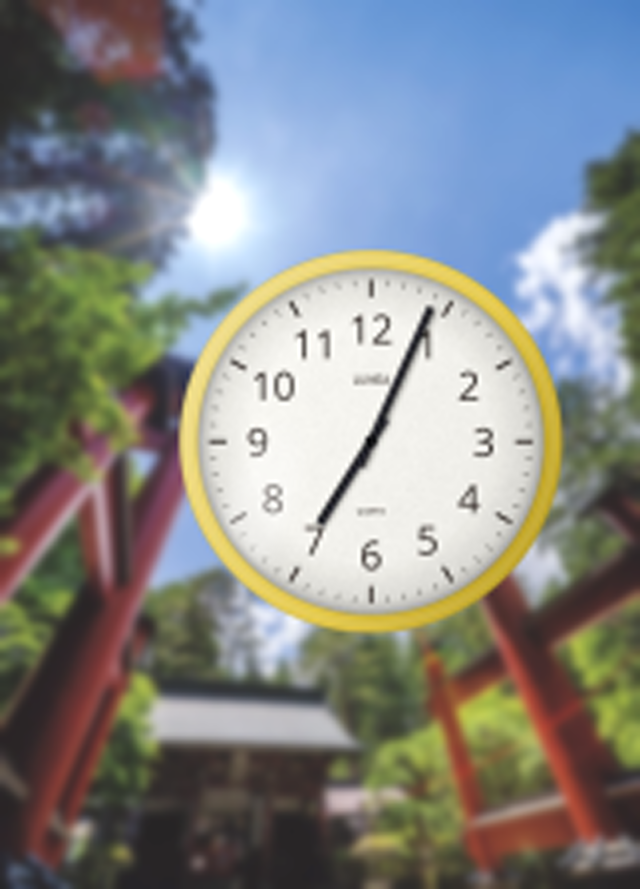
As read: 7.04
